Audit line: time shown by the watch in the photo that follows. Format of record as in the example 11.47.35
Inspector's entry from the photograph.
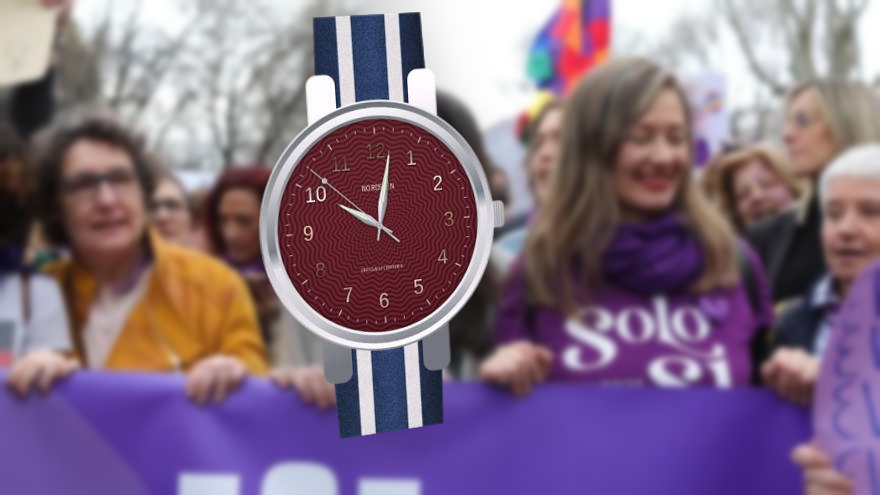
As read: 10.01.52
